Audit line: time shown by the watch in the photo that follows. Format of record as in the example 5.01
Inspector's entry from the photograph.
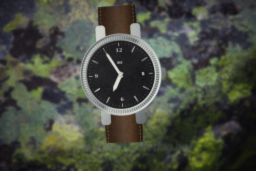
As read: 6.55
